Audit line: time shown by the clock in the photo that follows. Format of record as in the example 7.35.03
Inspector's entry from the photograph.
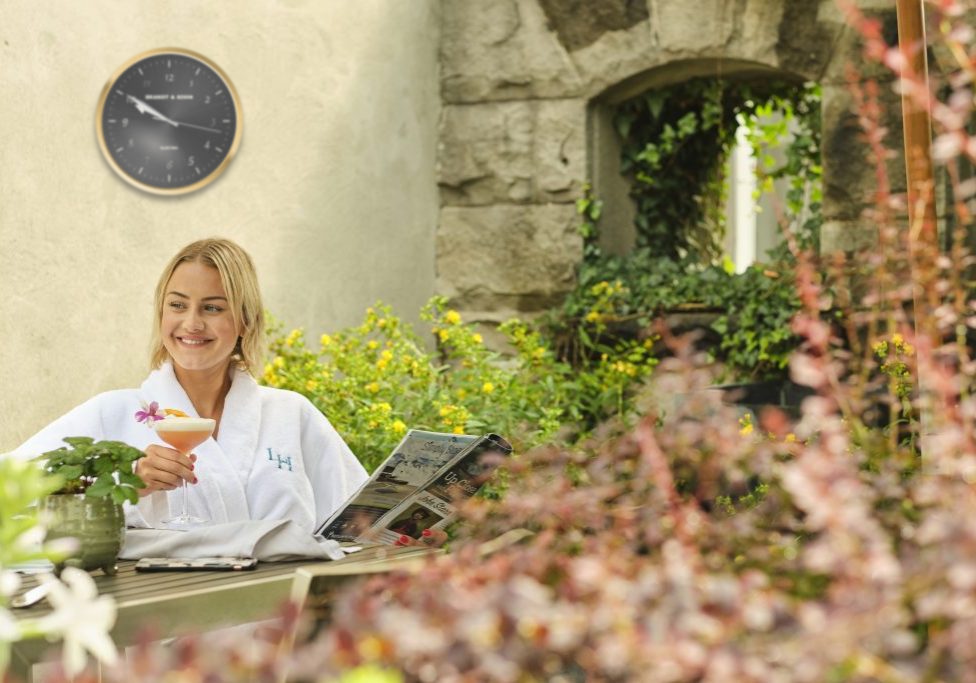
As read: 9.50.17
